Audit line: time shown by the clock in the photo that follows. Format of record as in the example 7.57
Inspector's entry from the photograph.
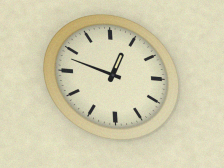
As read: 12.48
